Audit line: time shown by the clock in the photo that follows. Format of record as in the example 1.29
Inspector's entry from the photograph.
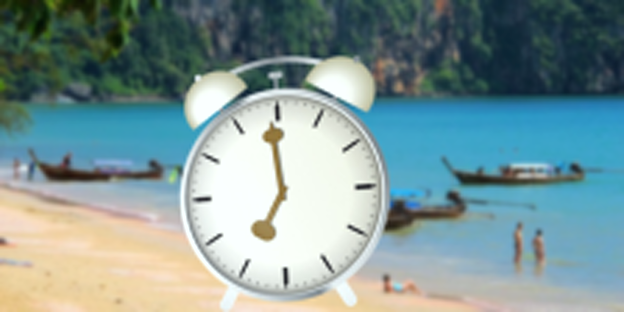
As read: 6.59
